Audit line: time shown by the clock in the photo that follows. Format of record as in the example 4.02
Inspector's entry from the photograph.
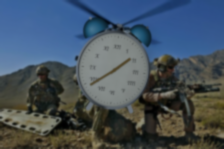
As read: 1.39
